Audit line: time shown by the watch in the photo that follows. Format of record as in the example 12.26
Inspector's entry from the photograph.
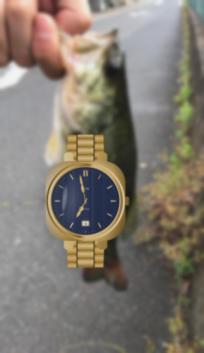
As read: 6.58
